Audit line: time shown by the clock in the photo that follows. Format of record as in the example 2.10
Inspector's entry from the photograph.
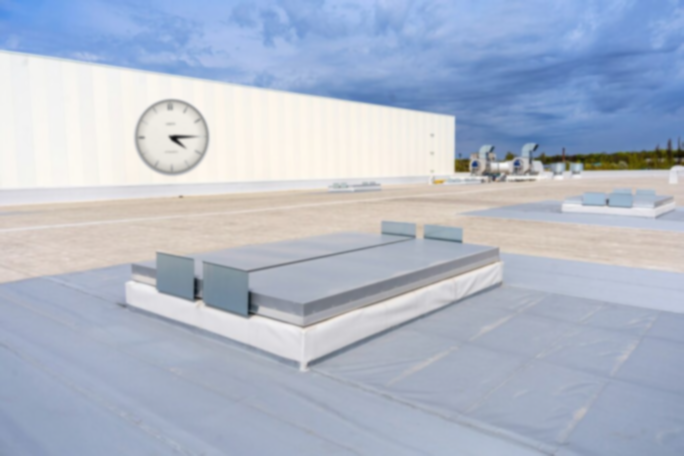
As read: 4.15
